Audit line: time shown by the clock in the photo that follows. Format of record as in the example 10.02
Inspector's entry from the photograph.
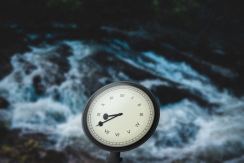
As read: 8.40
